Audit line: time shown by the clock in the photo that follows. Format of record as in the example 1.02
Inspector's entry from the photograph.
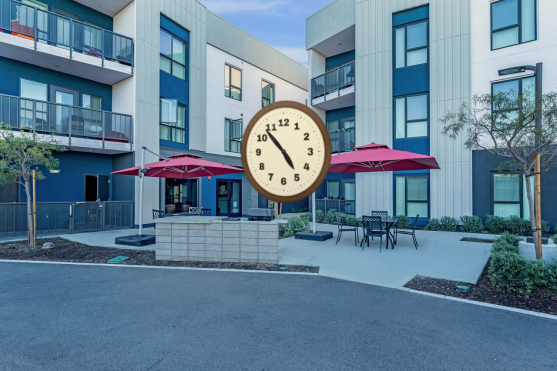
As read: 4.53
